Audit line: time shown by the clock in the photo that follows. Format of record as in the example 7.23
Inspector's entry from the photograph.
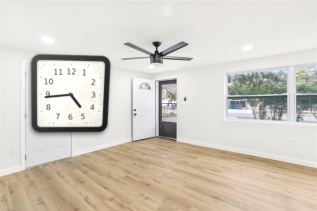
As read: 4.44
